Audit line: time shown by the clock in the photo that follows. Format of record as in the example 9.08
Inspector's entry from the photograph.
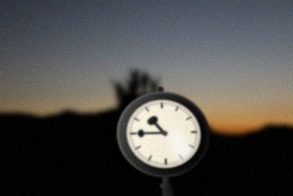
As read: 10.45
